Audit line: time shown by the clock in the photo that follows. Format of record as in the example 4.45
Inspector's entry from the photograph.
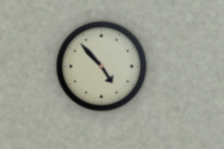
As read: 4.53
